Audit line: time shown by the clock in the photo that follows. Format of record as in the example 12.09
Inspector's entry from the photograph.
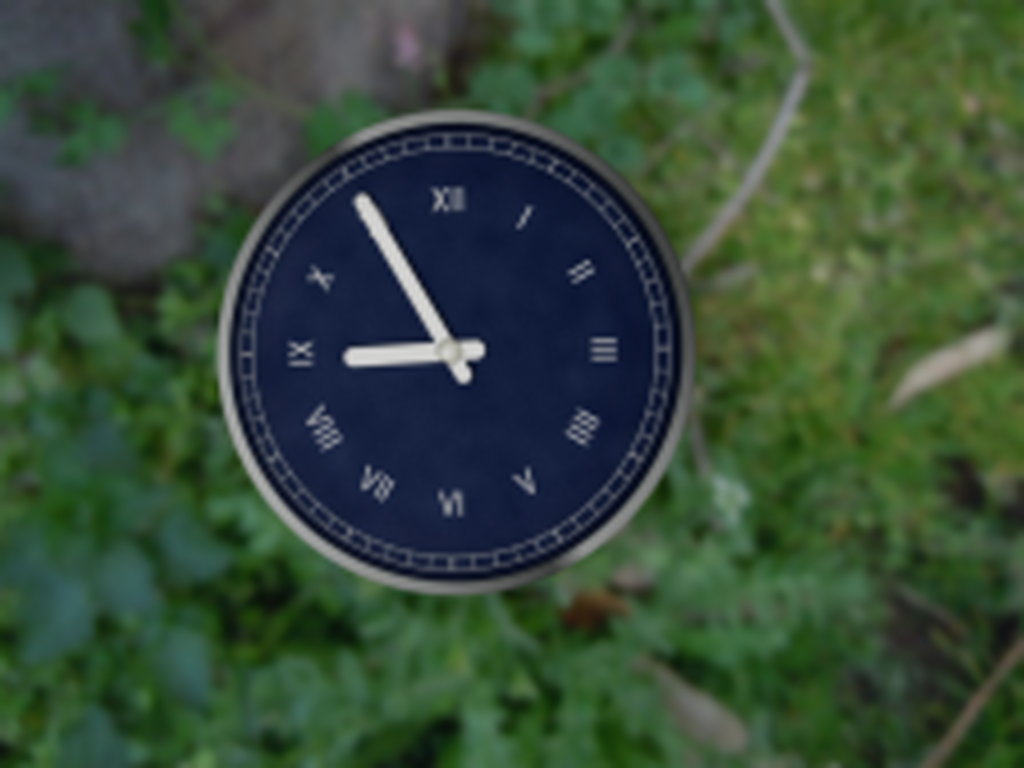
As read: 8.55
